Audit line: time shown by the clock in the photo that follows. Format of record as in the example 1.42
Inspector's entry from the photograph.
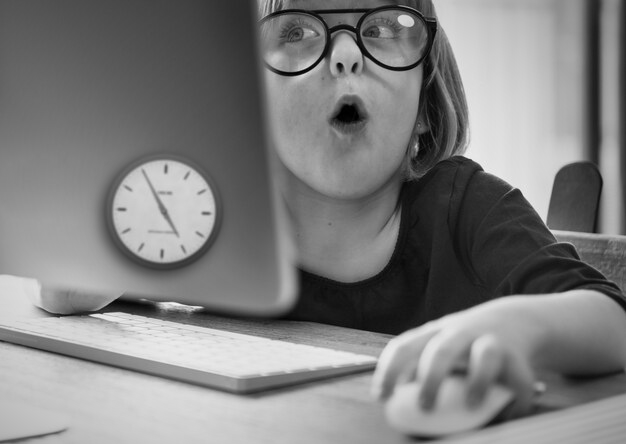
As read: 4.55
